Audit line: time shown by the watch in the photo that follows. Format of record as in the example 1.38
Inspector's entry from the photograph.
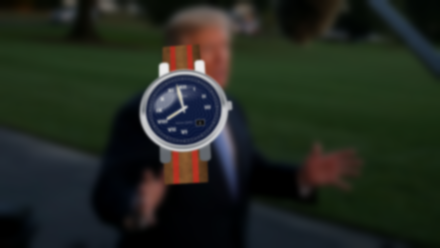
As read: 7.58
